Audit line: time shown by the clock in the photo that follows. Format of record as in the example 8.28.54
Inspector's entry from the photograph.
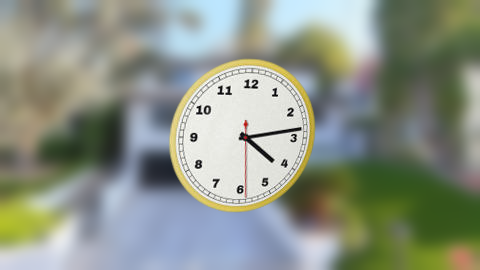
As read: 4.13.29
